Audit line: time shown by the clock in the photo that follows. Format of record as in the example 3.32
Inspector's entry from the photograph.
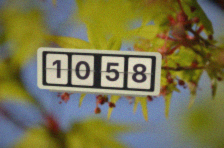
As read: 10.58
